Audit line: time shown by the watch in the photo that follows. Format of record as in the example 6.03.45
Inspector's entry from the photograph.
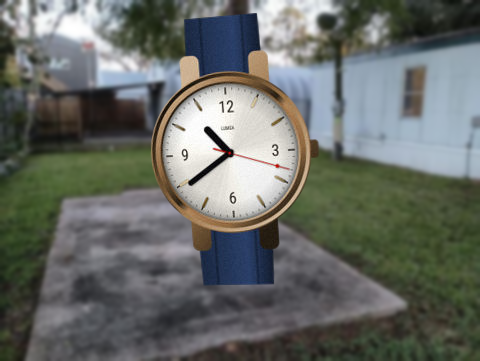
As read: 10.39.18
